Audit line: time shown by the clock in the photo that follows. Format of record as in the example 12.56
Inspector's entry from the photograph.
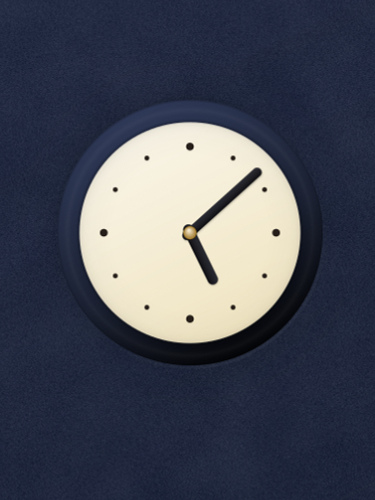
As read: 5.08
